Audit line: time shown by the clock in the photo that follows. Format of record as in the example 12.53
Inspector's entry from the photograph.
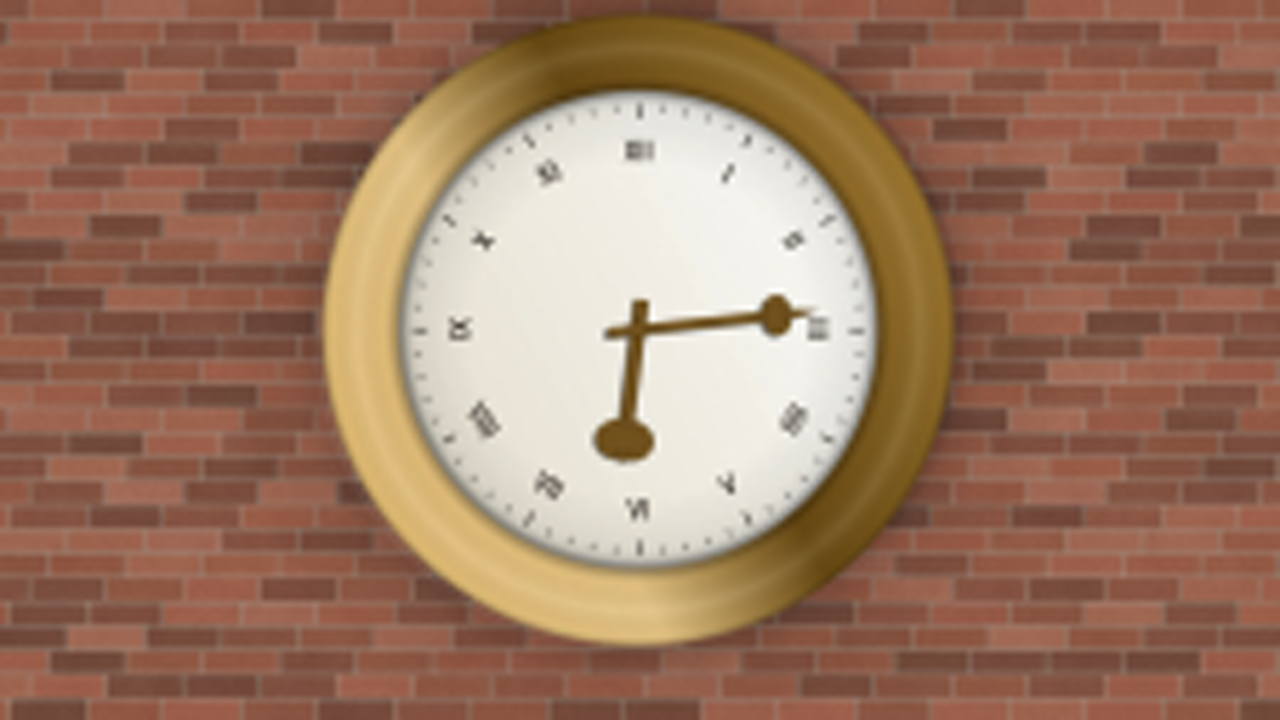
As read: 6.14
